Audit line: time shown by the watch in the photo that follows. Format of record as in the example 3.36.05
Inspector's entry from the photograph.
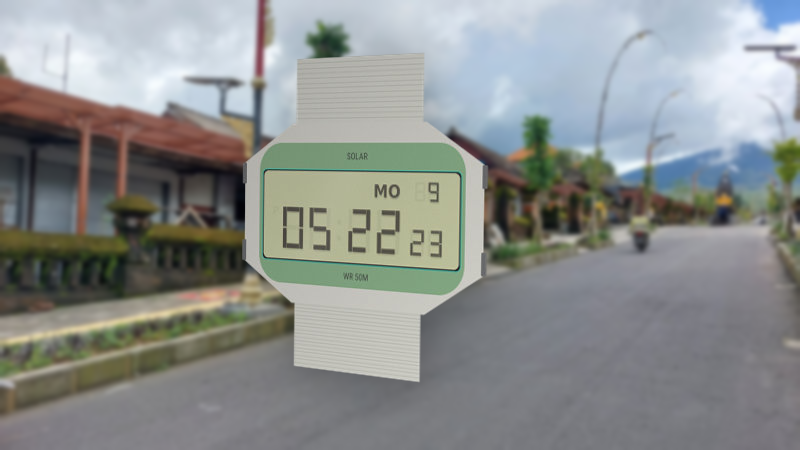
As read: 5.22.23
